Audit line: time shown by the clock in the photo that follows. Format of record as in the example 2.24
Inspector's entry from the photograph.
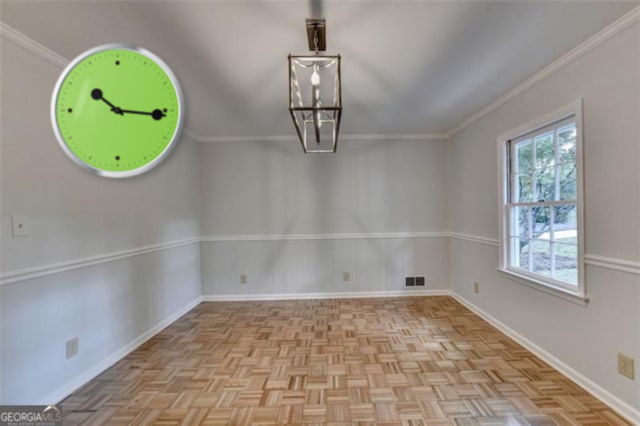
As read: 10.16
